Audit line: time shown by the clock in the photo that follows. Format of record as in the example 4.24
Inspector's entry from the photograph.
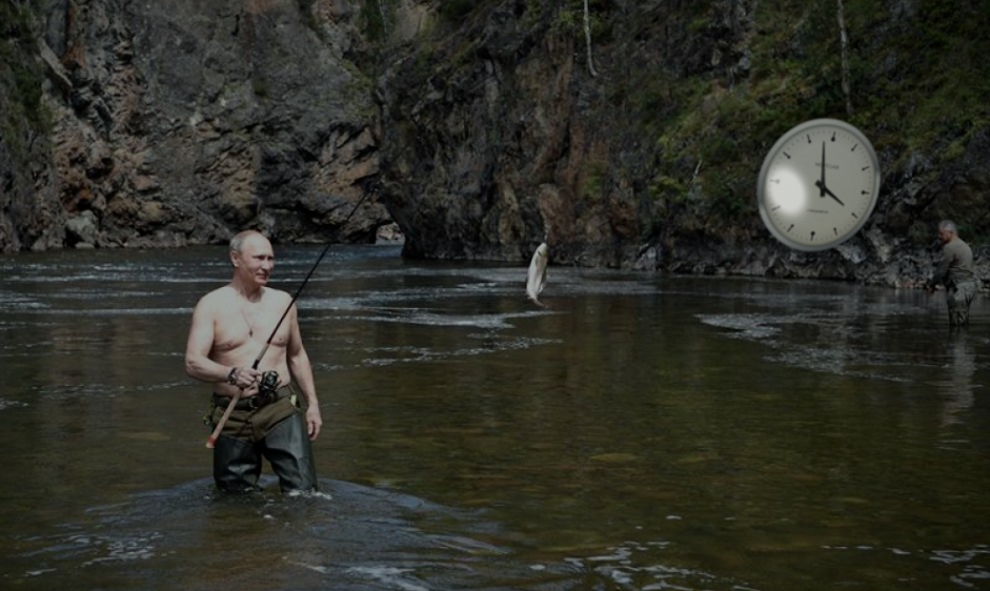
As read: 3.58
